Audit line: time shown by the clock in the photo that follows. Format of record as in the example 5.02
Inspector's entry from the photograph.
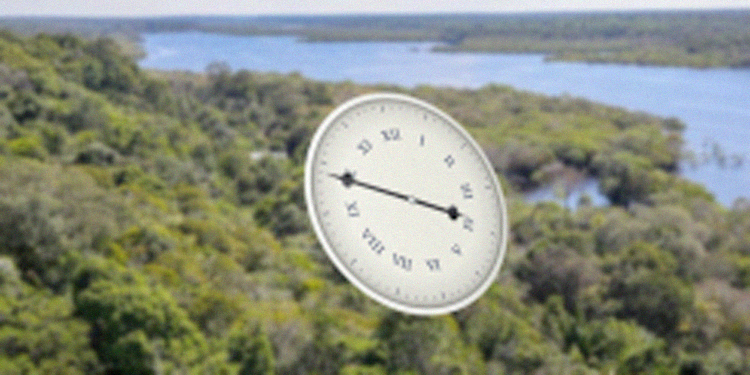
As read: 3.49
